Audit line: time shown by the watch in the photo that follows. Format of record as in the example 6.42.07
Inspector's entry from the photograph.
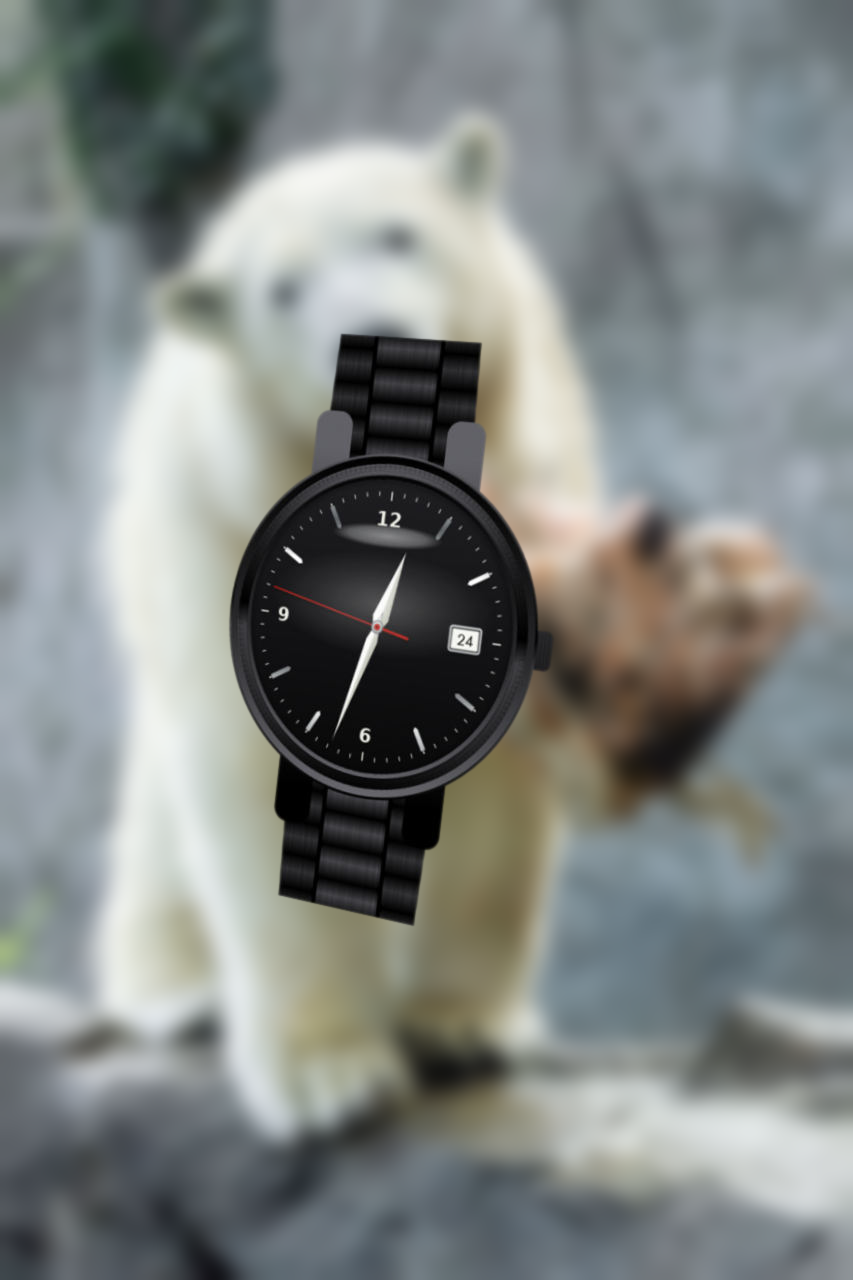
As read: 12.32.47
